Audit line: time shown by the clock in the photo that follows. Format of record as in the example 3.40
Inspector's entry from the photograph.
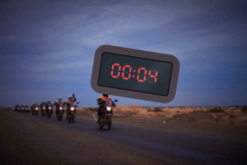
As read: 0.04
